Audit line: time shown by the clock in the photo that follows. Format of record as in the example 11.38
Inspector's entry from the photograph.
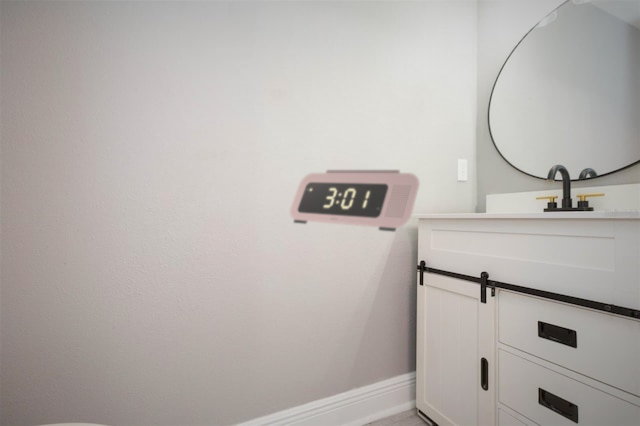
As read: 3.01
